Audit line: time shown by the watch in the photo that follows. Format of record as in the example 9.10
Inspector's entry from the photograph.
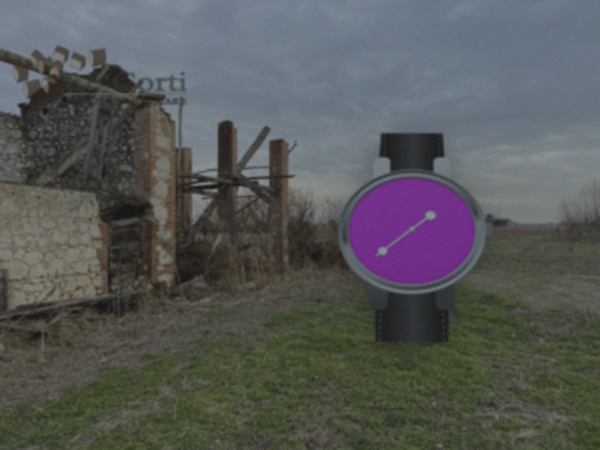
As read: 1.38
